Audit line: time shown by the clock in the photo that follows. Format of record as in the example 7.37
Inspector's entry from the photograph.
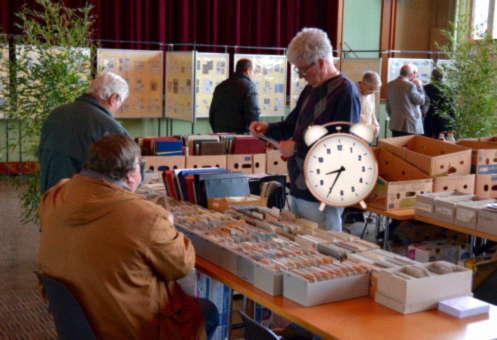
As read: 8.35
